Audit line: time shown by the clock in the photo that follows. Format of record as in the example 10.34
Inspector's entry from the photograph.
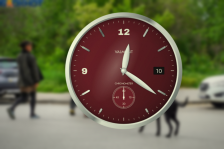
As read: 12.21
